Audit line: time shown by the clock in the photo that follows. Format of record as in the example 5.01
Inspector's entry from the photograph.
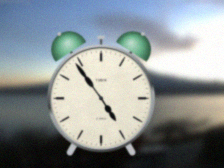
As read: 4.54
